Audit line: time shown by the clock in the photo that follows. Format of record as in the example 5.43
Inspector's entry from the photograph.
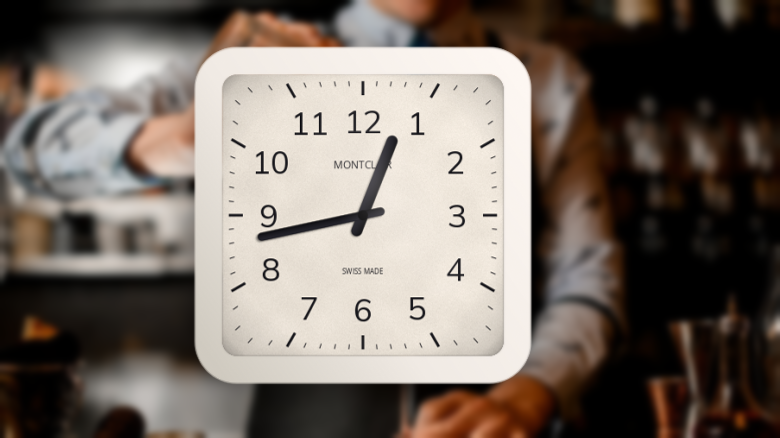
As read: 12.43
